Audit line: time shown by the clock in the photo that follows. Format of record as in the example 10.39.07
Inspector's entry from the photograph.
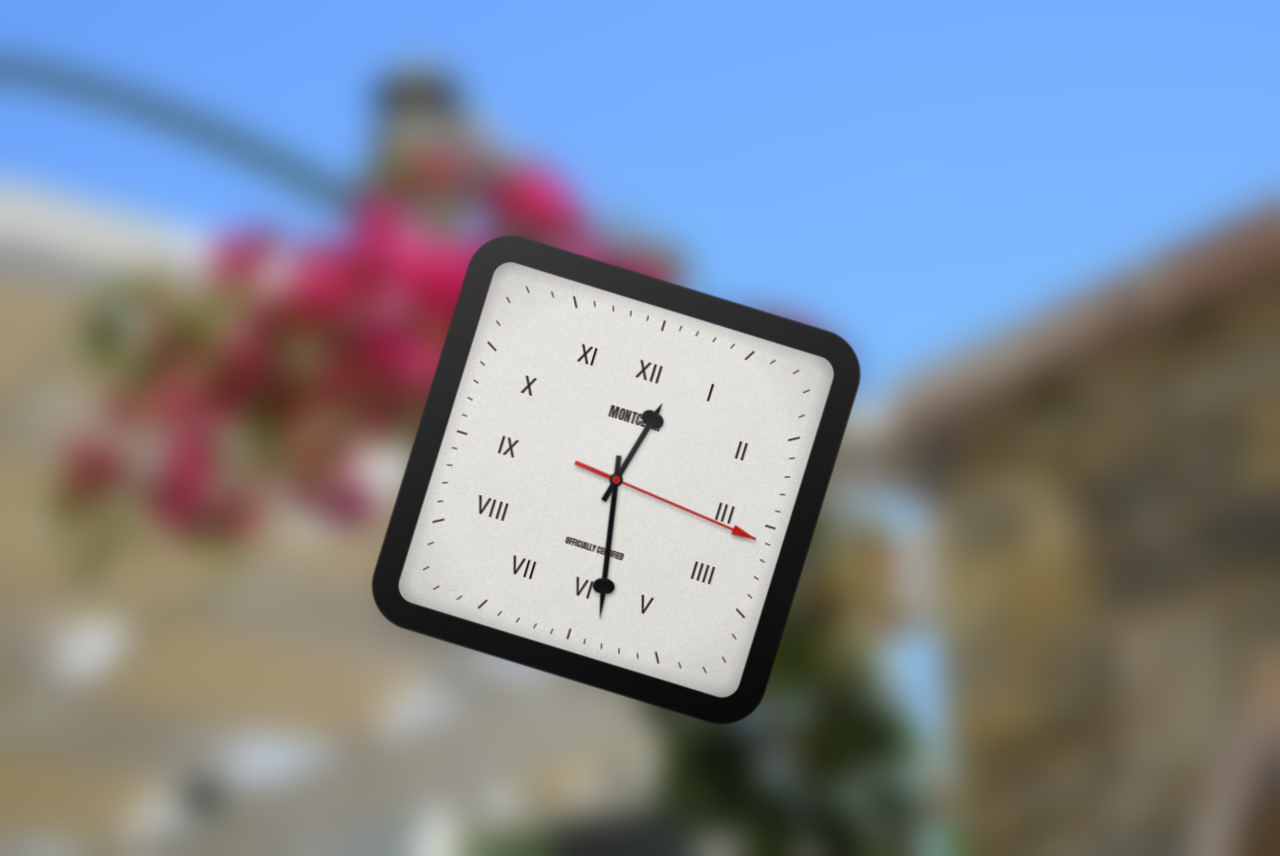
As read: 12.28.16
